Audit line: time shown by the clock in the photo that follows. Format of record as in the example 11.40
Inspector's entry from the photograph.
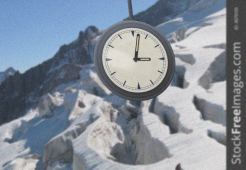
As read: 3.02
